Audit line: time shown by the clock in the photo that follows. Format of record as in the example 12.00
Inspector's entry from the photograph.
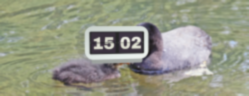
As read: 15.02
